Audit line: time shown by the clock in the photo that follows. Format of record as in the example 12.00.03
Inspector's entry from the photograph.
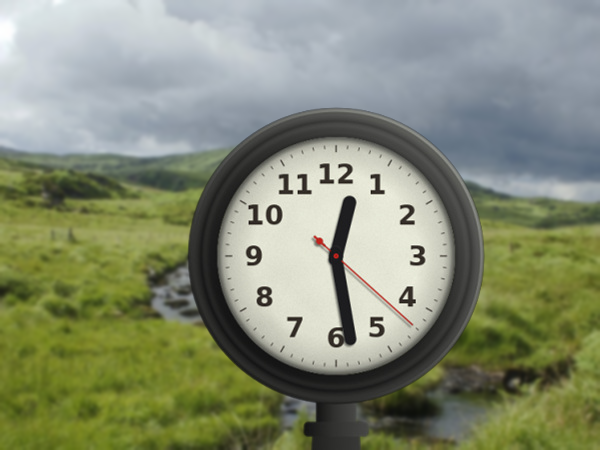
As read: 12.28.22
